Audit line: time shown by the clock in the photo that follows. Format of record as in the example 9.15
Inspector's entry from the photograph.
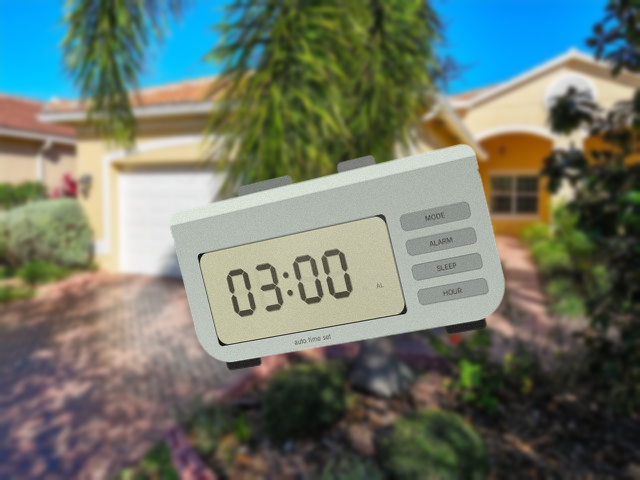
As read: 3.00
